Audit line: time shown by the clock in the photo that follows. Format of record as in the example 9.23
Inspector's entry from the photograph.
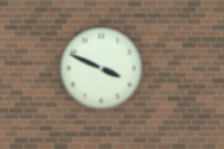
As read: 3.49
